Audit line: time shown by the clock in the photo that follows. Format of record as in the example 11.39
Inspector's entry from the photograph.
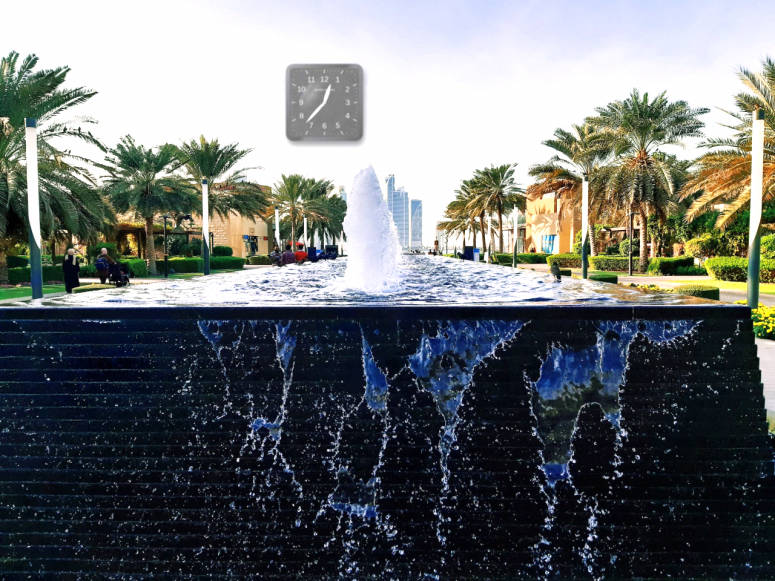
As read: 12.37
